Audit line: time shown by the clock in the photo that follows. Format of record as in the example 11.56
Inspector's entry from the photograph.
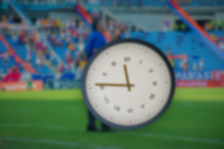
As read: 11.46
